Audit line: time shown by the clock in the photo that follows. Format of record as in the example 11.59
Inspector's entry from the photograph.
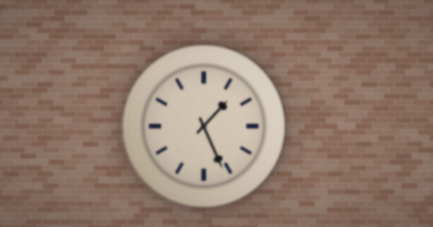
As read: 1.26
